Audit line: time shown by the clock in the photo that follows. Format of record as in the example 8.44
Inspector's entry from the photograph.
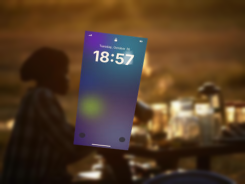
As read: 18.57
